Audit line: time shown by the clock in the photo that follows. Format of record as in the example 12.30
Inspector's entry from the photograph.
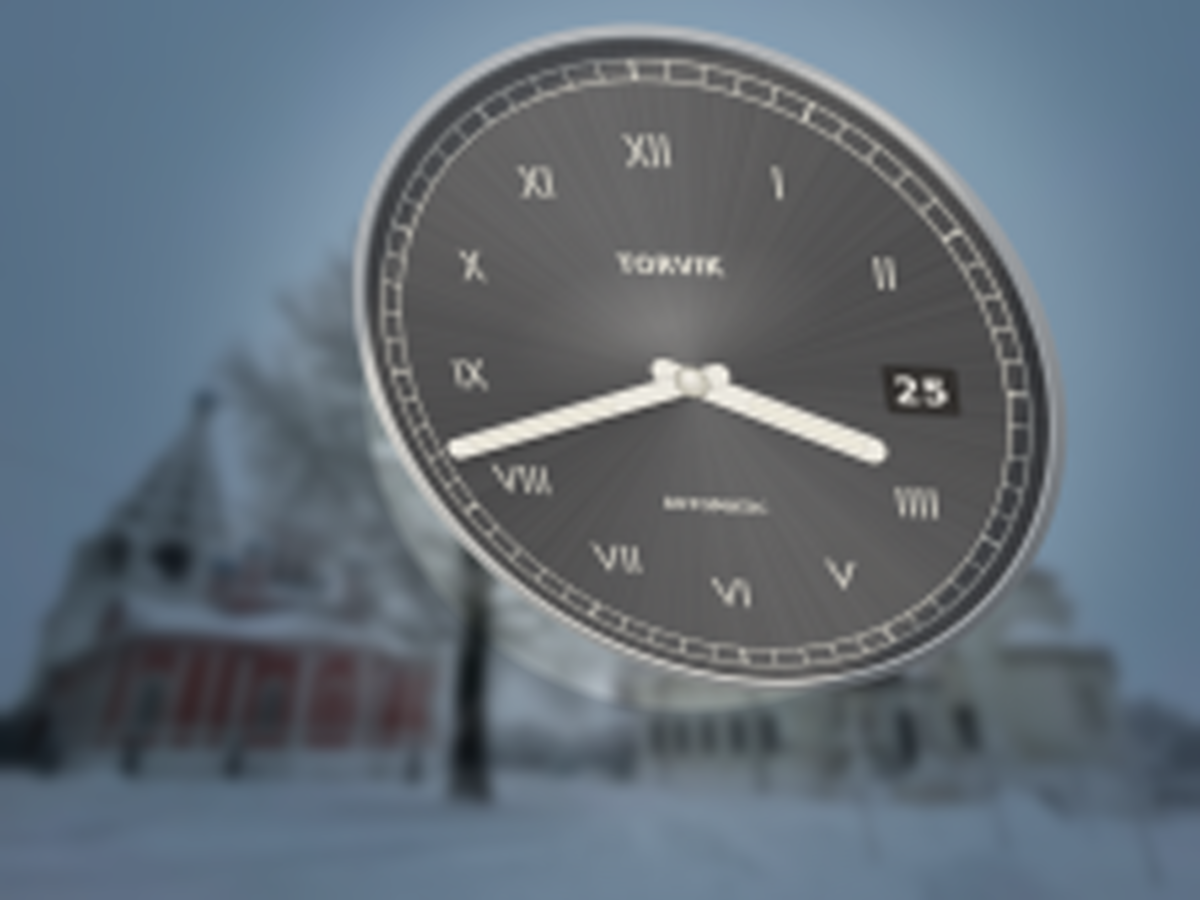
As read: 3.42
